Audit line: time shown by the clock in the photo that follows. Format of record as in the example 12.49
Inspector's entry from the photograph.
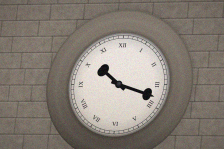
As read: 10.18
